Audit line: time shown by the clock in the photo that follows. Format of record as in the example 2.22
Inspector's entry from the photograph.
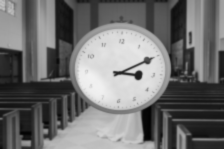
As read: 3.10
